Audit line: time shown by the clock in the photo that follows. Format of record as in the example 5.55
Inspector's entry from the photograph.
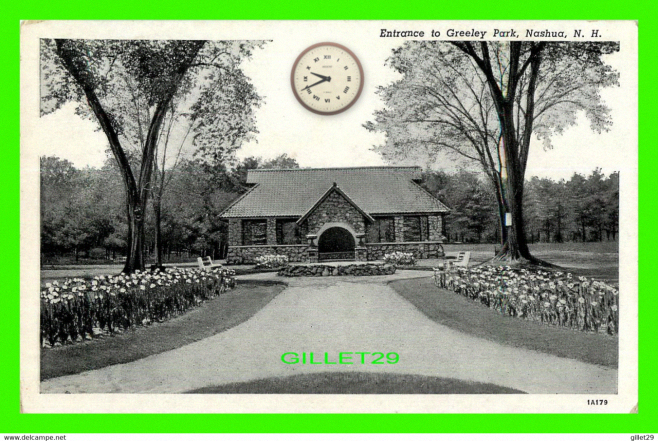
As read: 9.41
